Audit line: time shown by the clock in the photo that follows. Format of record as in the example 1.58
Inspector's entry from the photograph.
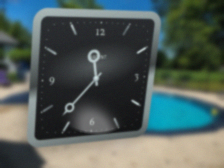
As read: 11.37
